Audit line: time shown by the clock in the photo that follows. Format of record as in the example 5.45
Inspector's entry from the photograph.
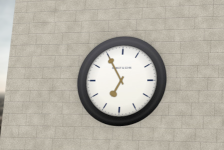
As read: 6.55
